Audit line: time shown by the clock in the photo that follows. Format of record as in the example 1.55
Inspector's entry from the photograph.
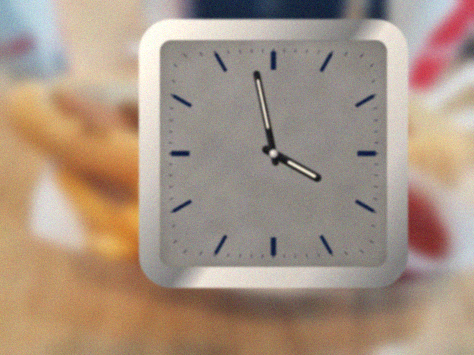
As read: 3.58
